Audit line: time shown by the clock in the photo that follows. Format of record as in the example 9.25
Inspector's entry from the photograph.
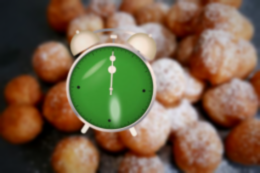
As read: 12.00
